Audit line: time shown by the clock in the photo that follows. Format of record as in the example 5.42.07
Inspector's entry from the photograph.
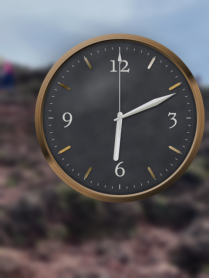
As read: 6.11.00
